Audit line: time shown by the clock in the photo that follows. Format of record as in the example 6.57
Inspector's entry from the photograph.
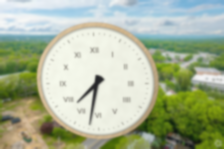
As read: 7.32
